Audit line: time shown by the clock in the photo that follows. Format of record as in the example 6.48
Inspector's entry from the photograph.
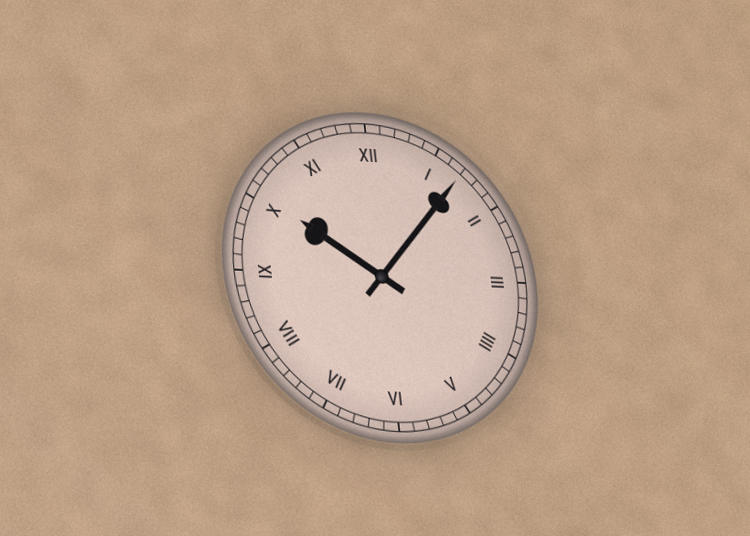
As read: 10.07
